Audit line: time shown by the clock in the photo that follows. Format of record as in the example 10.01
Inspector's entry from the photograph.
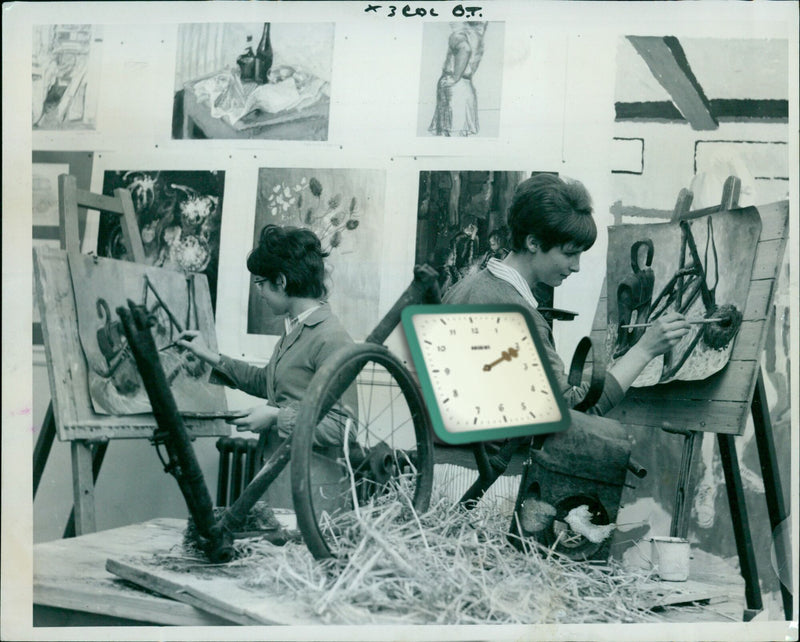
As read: 2.11
